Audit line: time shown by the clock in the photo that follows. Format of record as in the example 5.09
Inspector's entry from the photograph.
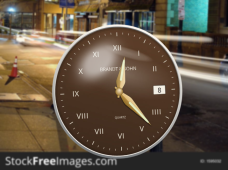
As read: 12.23
